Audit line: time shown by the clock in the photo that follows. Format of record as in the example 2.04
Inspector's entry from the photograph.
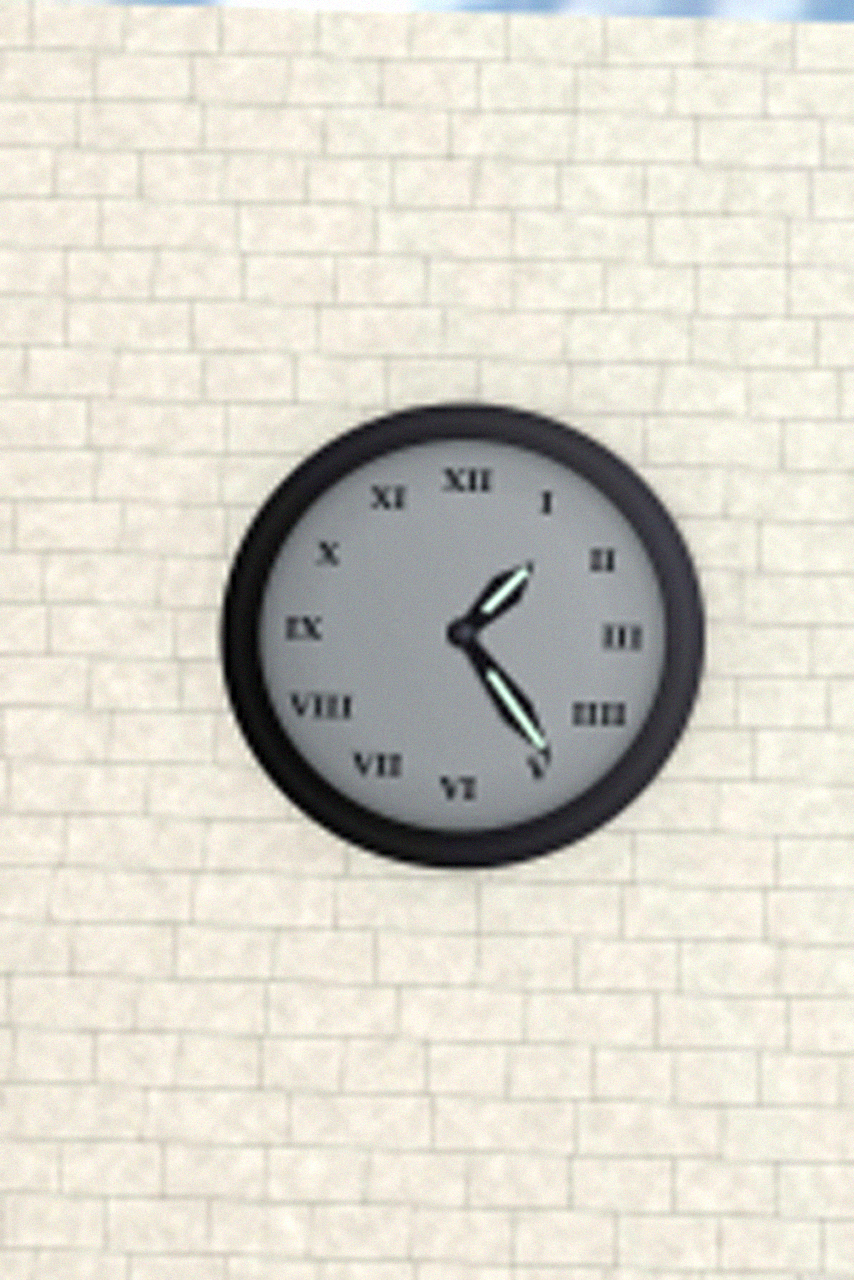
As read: 1.24
